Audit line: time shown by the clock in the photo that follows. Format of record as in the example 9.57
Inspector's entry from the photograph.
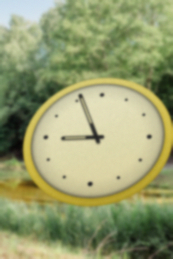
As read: 8.56
